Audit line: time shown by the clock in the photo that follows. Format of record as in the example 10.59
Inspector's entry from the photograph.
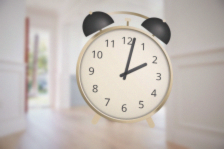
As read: 2.02
